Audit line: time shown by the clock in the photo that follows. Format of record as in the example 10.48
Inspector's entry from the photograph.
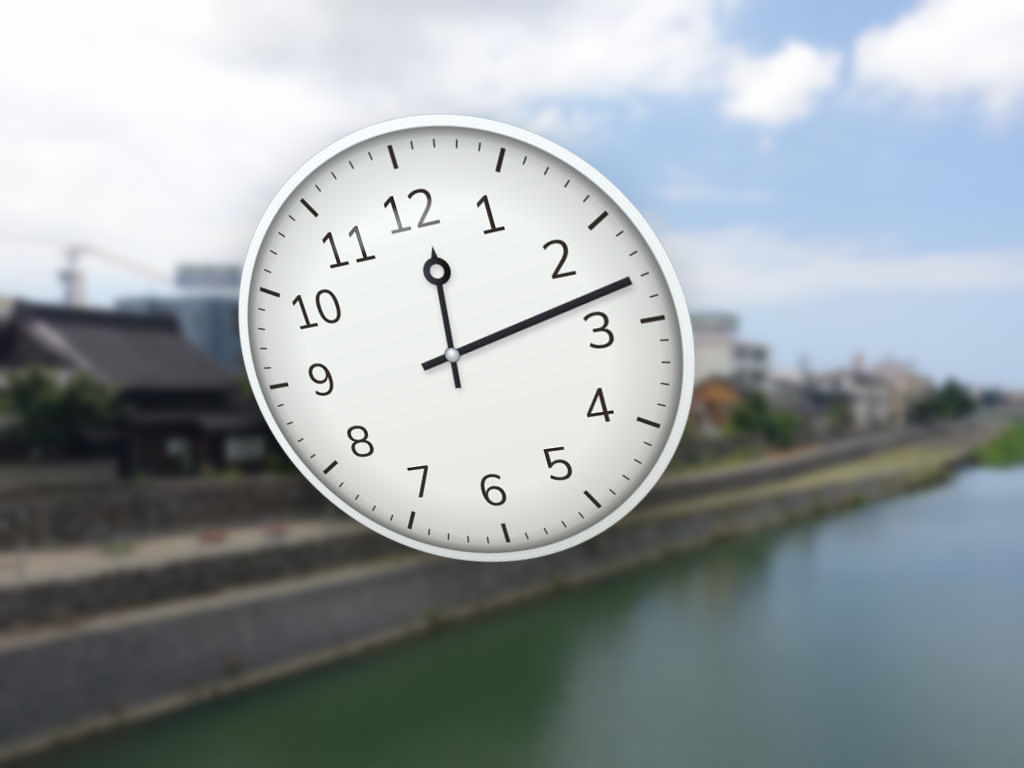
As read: 12.13
